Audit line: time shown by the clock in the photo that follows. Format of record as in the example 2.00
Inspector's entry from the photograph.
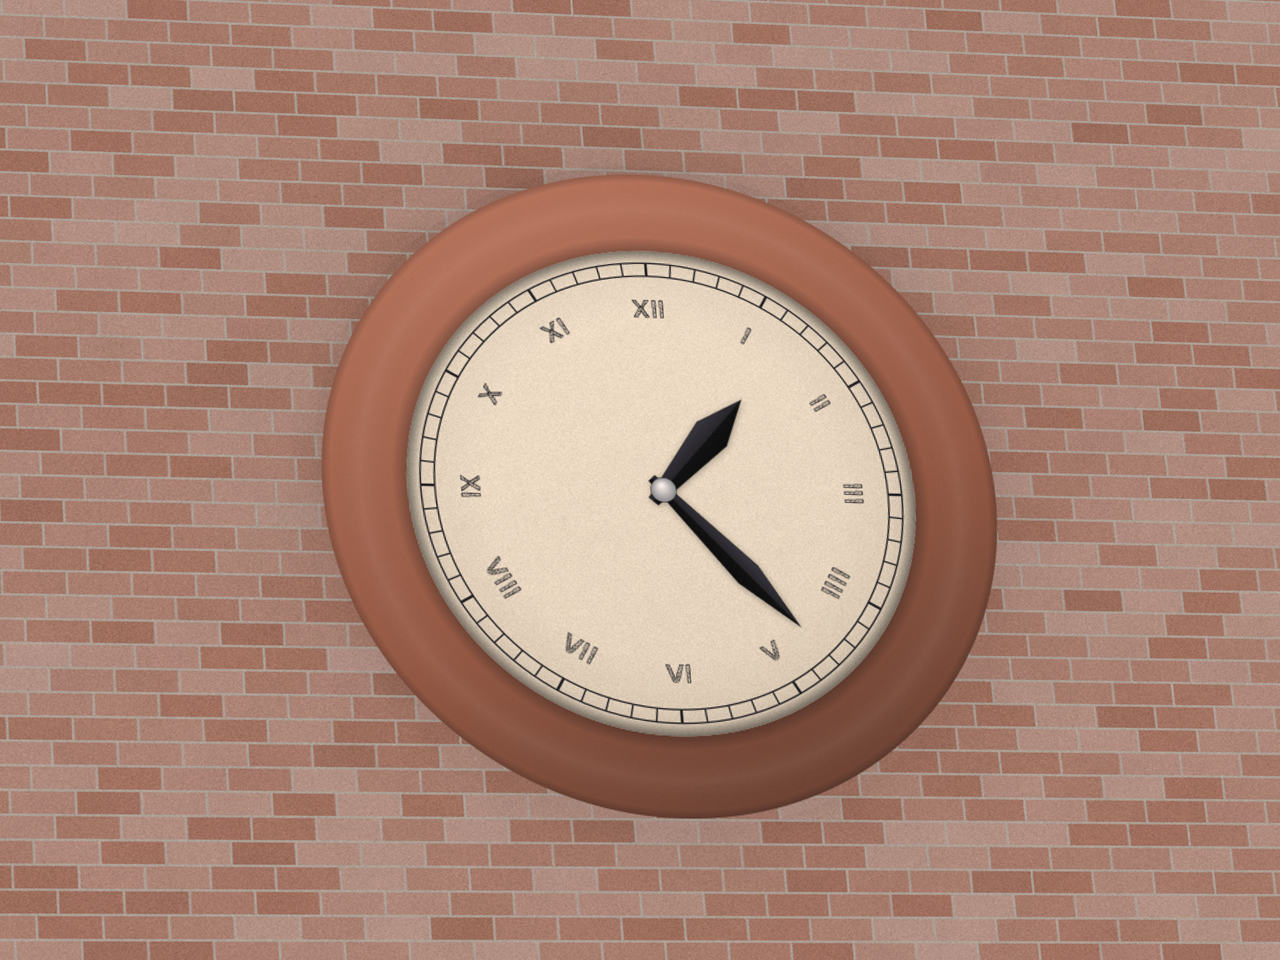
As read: 1.23
